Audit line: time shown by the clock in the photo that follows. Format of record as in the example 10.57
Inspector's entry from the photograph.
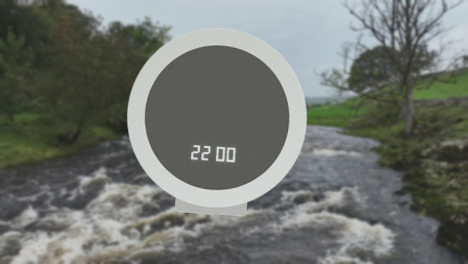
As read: 22.00
